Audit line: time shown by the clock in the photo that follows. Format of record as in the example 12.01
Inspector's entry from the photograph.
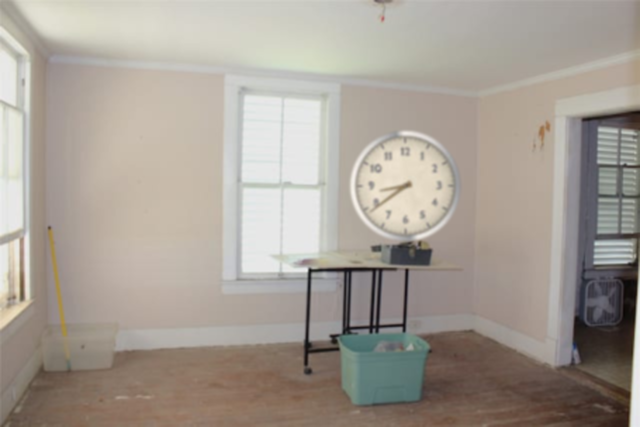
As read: 8.39
